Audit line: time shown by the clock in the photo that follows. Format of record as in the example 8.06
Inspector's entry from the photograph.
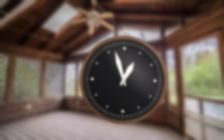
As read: 12.57
